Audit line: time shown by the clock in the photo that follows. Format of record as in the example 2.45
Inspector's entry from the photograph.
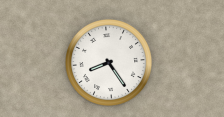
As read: 8.25
